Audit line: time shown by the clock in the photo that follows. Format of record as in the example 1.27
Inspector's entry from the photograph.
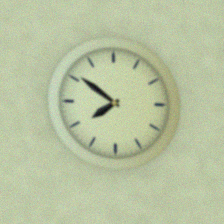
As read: 7.51
